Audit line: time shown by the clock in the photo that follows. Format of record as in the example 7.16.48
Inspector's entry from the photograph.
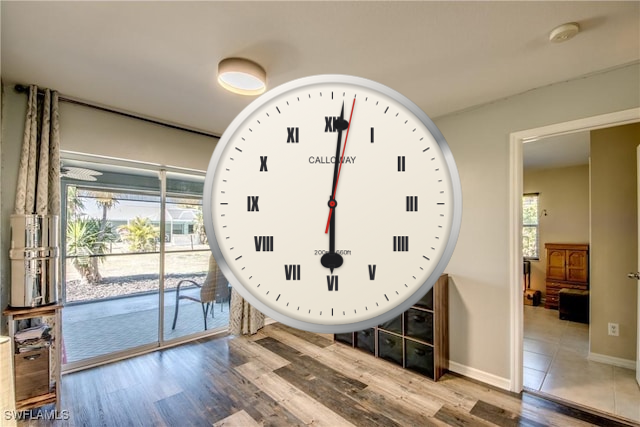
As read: 6.01.02
